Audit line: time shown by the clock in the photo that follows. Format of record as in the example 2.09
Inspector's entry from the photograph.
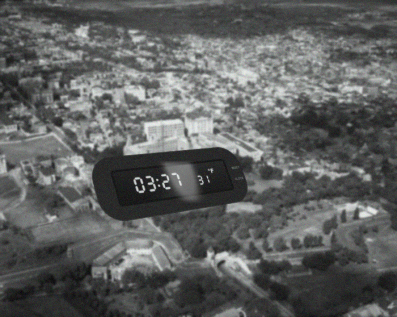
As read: 3.27
